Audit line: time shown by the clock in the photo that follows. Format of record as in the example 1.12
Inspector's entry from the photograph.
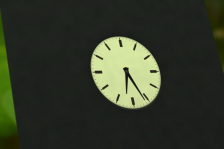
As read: 6.26
